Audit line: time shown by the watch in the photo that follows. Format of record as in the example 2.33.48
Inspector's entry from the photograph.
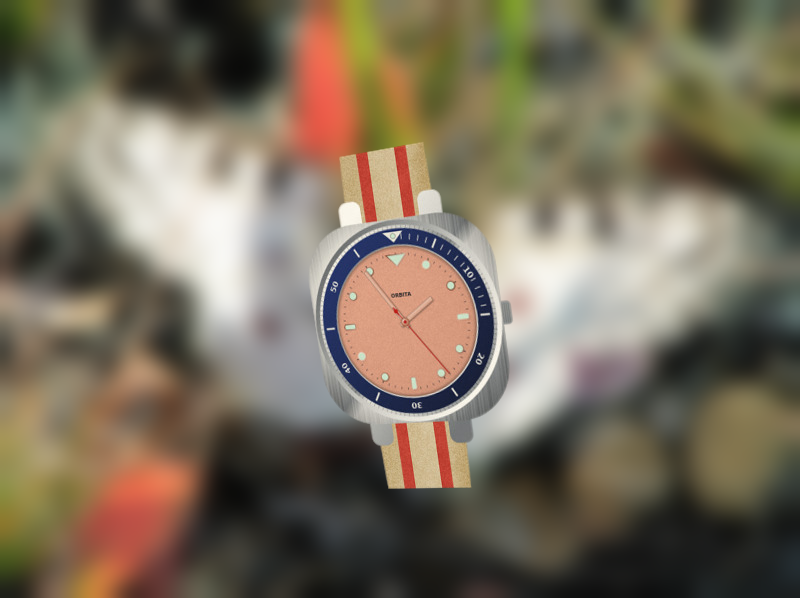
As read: 1.54.24
